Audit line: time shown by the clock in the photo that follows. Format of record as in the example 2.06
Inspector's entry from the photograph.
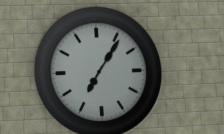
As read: 7.06
